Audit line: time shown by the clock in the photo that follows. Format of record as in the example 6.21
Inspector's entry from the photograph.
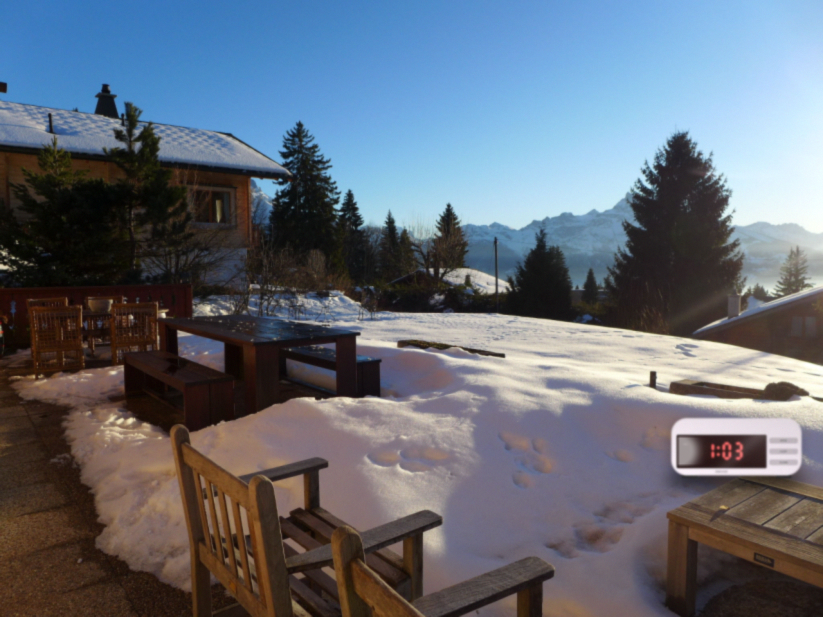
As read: 1.03
